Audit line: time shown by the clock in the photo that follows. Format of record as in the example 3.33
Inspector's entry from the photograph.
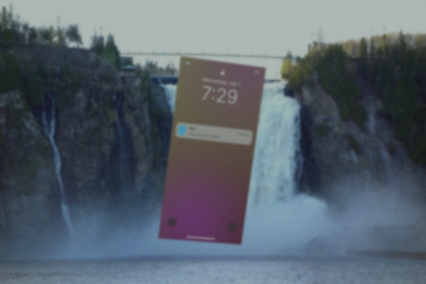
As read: 7.29
